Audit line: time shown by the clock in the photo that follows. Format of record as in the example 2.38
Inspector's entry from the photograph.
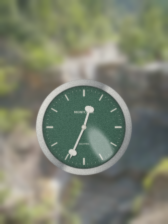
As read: 12.34
